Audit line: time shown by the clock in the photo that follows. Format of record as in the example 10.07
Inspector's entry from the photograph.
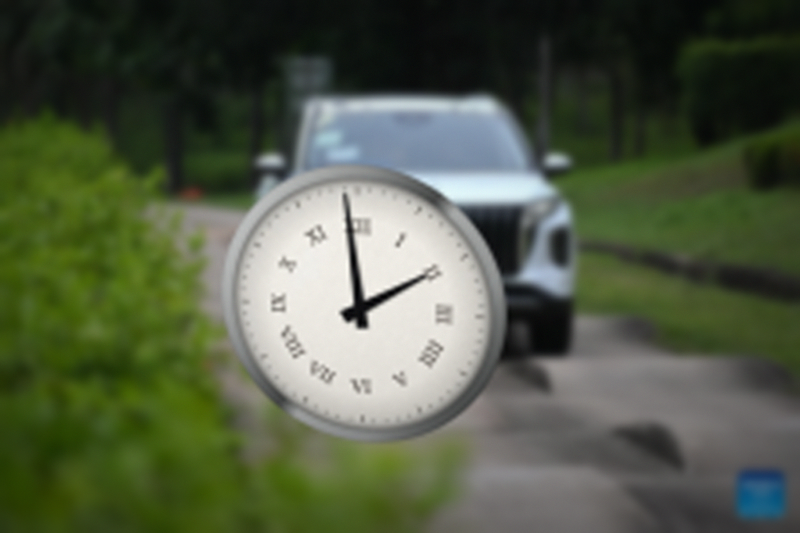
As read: 1.59
